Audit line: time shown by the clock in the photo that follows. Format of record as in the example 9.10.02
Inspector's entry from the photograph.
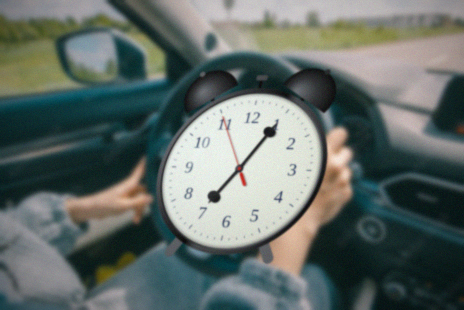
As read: 7.04.55
